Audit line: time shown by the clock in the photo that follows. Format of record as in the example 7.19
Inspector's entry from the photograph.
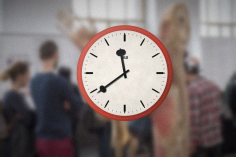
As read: 11.39
